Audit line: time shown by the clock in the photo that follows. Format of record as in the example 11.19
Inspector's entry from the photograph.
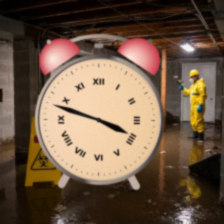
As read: 3.48
